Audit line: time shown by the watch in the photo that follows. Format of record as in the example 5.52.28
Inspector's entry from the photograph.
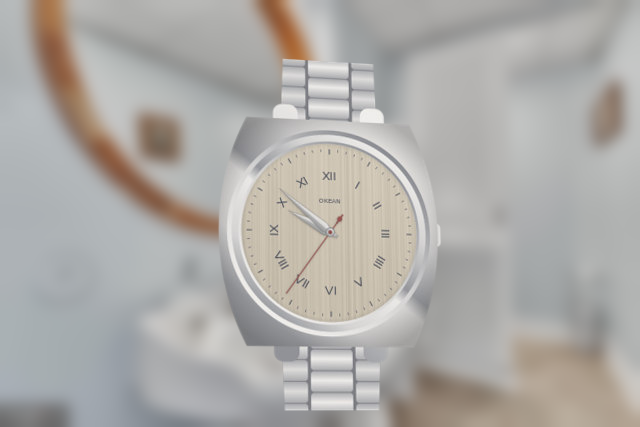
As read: 9.51.36
